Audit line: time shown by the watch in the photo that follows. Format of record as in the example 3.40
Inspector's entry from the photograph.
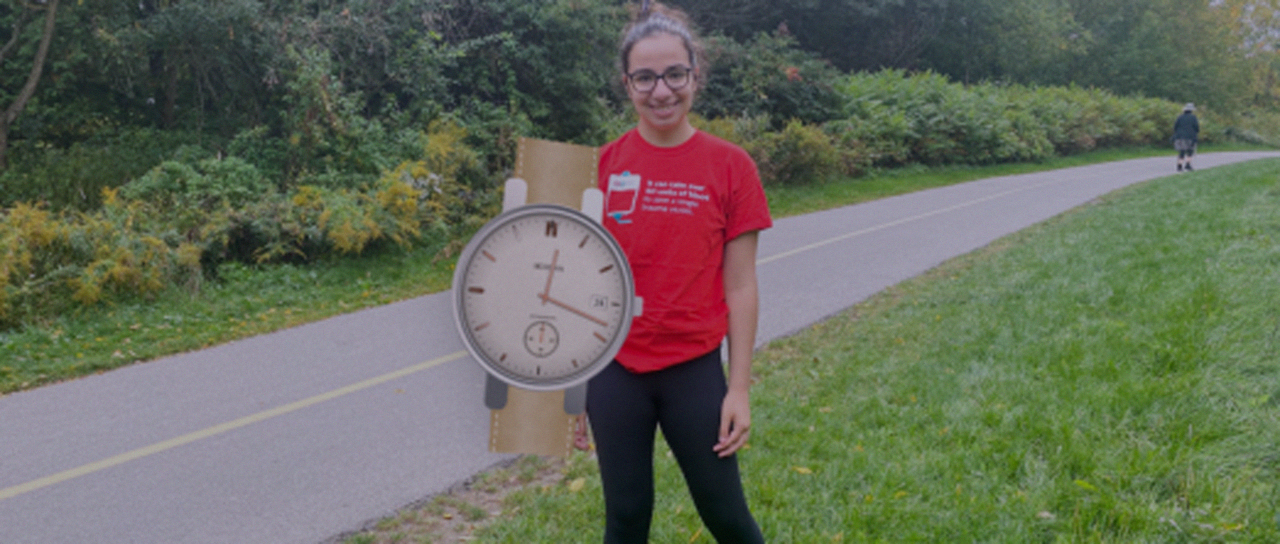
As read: 12.18
